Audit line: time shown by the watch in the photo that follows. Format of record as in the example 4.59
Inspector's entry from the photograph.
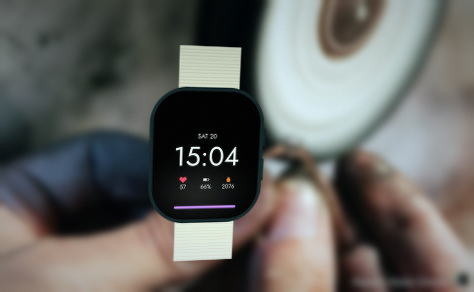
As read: 15.04
